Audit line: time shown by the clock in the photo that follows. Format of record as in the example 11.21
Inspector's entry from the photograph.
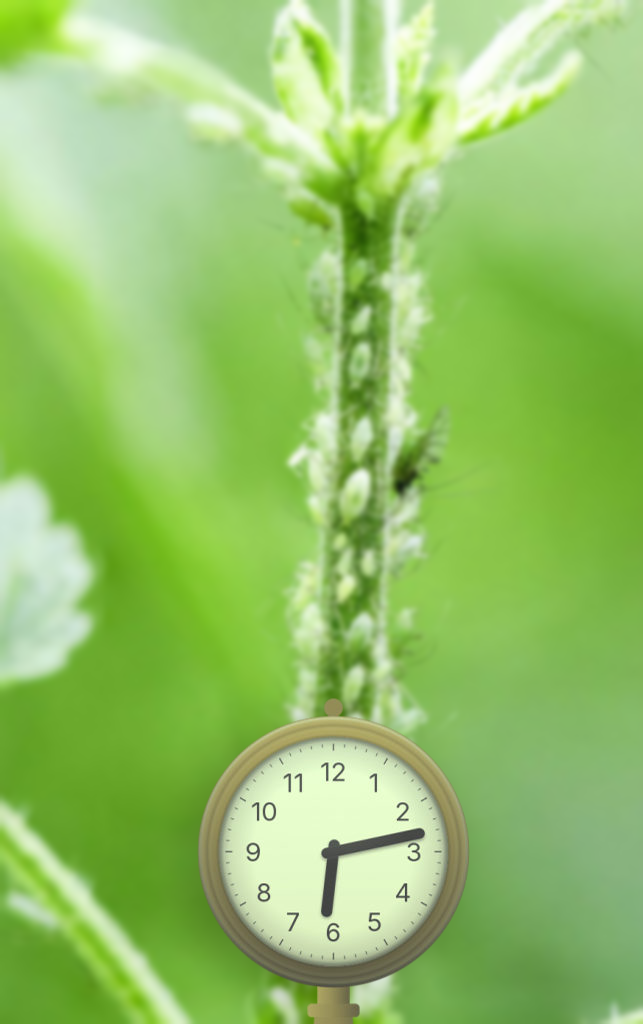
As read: 6.13
